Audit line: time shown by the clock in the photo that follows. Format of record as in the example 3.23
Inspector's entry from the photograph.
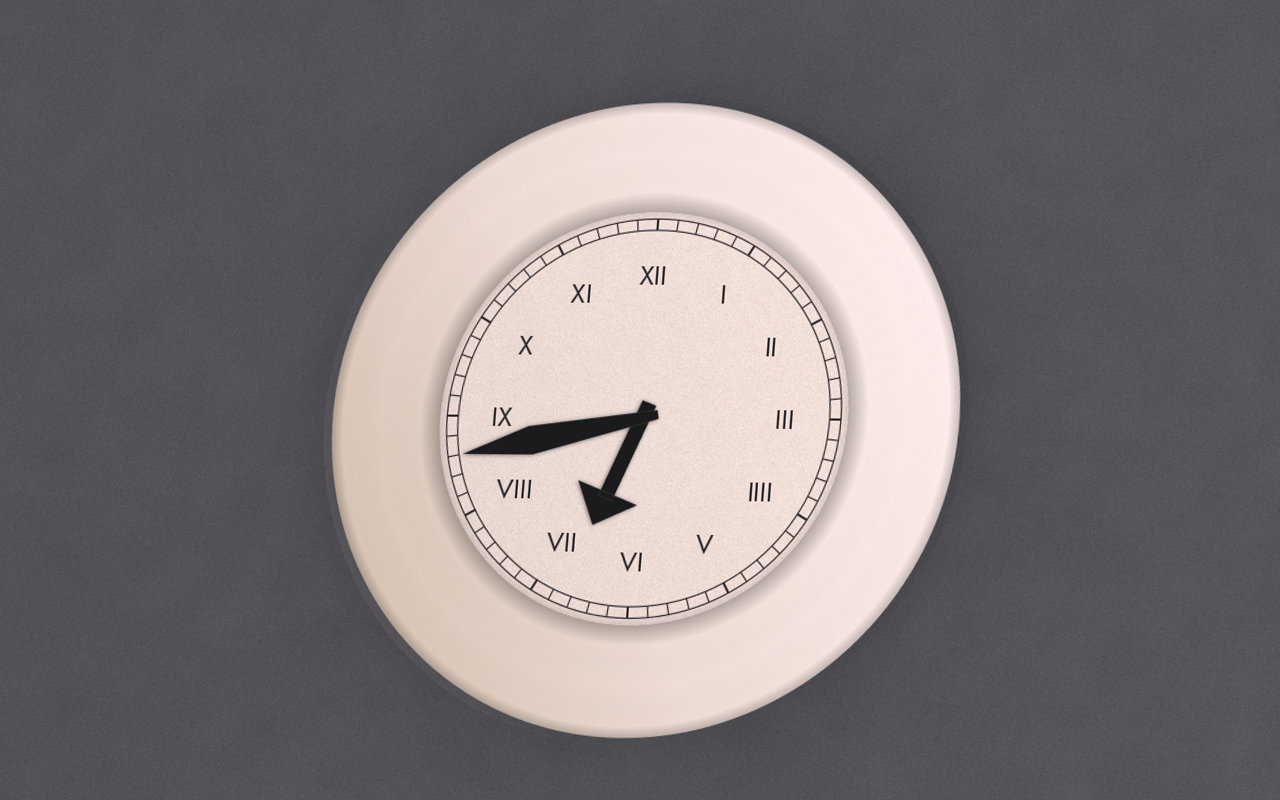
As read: 6.43
